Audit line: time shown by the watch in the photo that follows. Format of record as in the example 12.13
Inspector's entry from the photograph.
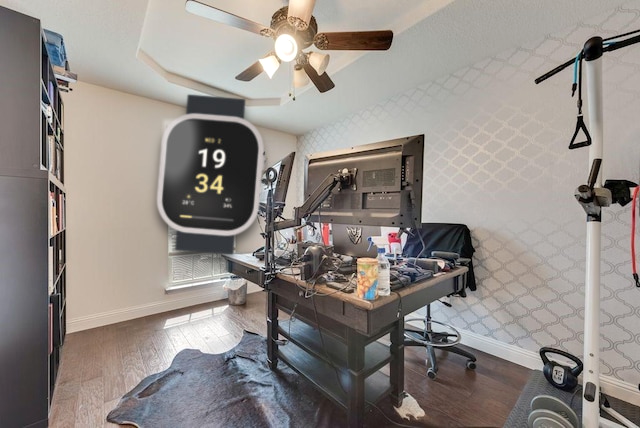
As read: 19.34
